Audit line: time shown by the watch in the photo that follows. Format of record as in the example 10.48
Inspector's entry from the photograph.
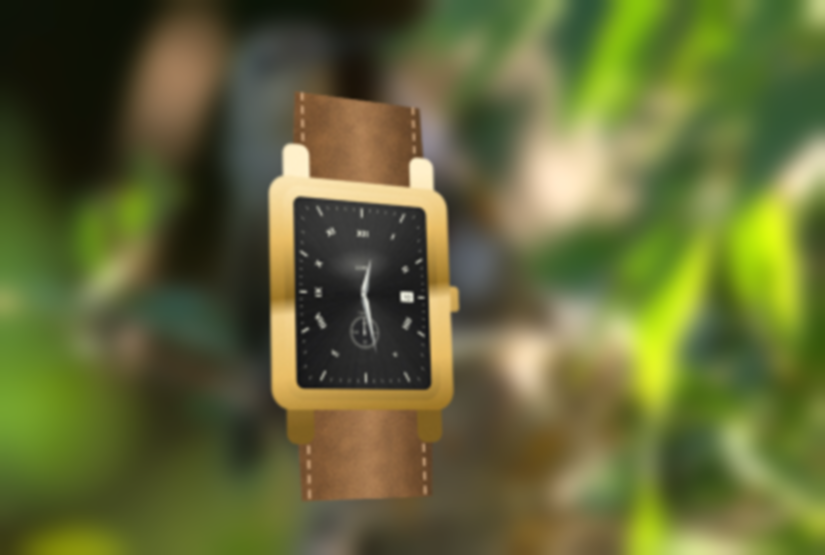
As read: 12.28
